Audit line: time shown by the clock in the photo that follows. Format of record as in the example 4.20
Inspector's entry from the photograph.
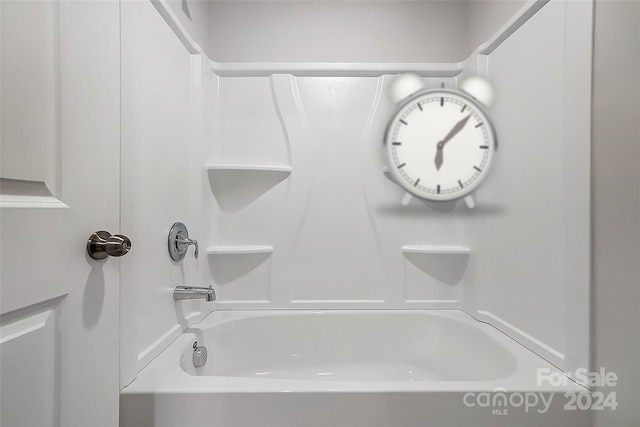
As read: 6.07
